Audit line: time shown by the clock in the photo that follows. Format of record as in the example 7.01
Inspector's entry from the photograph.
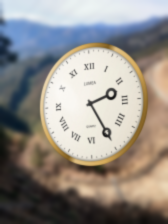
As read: 2.25
